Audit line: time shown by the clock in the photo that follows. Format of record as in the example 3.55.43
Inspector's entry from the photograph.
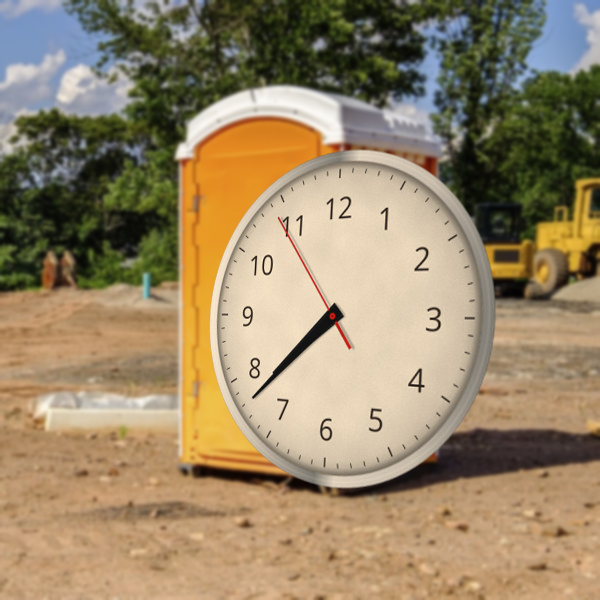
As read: 7.37.54
